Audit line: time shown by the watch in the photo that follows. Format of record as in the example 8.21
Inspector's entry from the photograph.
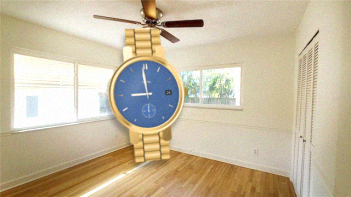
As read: 8.59
